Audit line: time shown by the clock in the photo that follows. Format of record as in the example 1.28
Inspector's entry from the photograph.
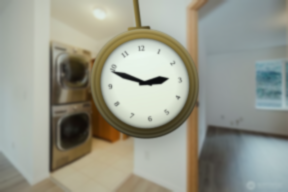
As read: 2.49
